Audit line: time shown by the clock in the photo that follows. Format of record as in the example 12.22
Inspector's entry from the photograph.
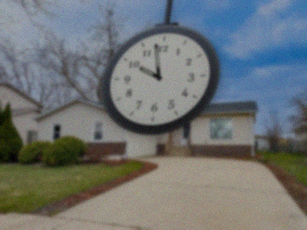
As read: 9.58
